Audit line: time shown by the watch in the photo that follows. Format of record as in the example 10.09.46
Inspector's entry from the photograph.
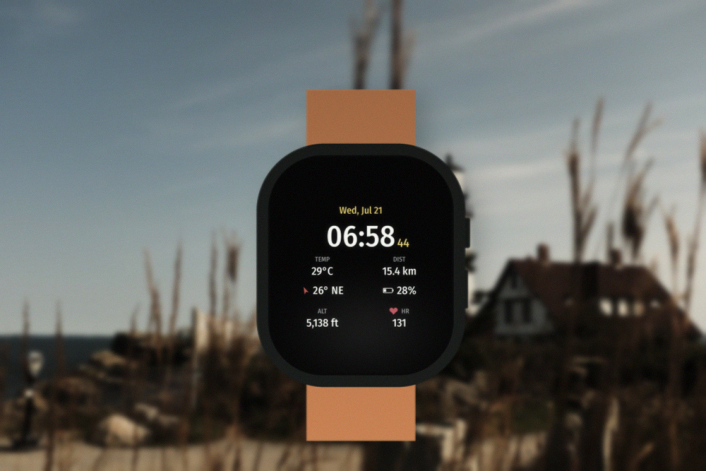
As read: 6.58.44
